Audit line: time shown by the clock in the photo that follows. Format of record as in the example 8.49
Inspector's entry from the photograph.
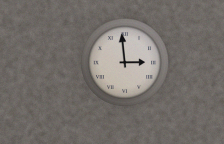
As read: 2.59
